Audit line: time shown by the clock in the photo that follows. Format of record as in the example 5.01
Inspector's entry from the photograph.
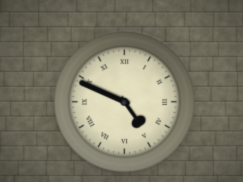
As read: 4.49
